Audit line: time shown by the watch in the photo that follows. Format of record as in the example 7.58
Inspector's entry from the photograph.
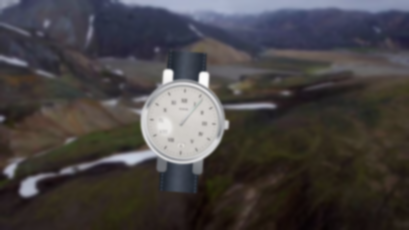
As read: 1.06
